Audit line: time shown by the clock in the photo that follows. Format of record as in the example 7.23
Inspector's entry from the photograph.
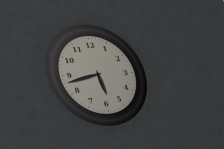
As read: 5.43
